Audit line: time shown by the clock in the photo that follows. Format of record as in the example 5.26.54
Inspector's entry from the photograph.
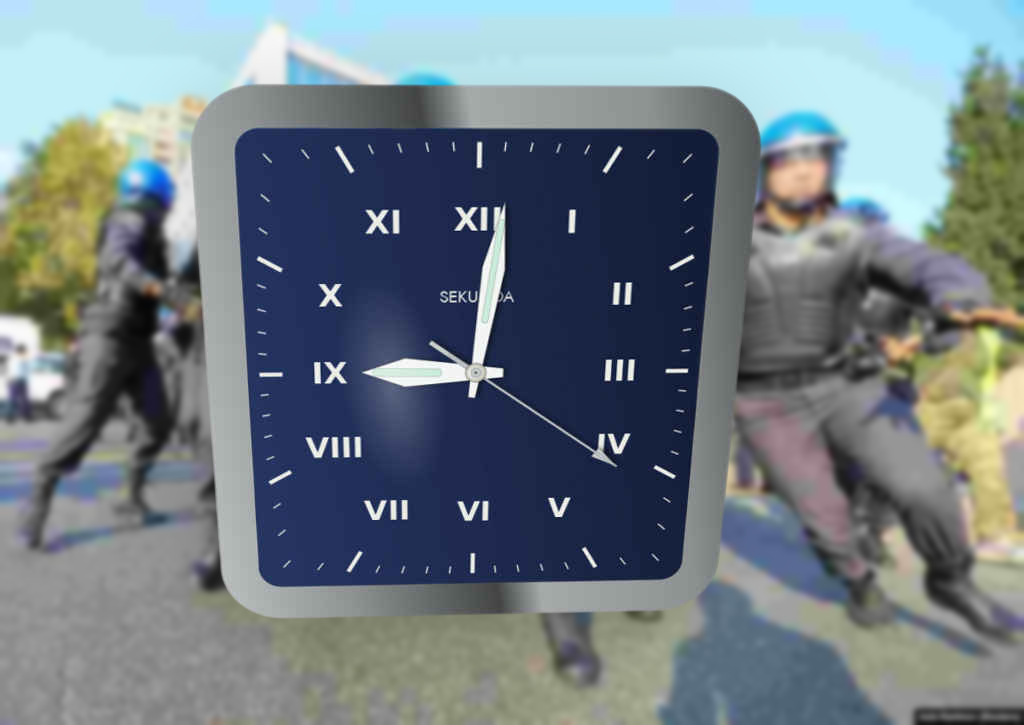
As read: 9.01.21
